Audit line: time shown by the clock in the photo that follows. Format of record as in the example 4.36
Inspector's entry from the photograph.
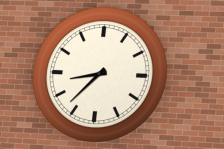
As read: 8.37
